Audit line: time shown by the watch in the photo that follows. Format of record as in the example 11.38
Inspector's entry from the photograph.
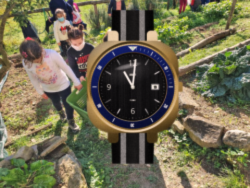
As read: 11.01
